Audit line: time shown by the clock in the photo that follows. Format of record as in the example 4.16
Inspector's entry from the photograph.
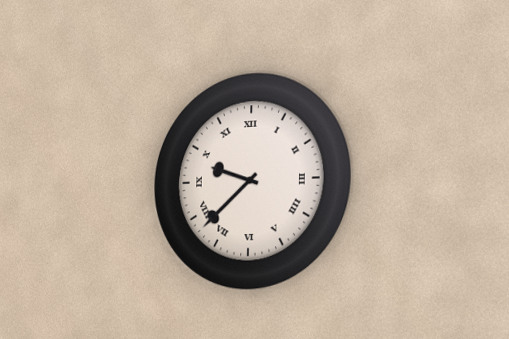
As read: 9.38
